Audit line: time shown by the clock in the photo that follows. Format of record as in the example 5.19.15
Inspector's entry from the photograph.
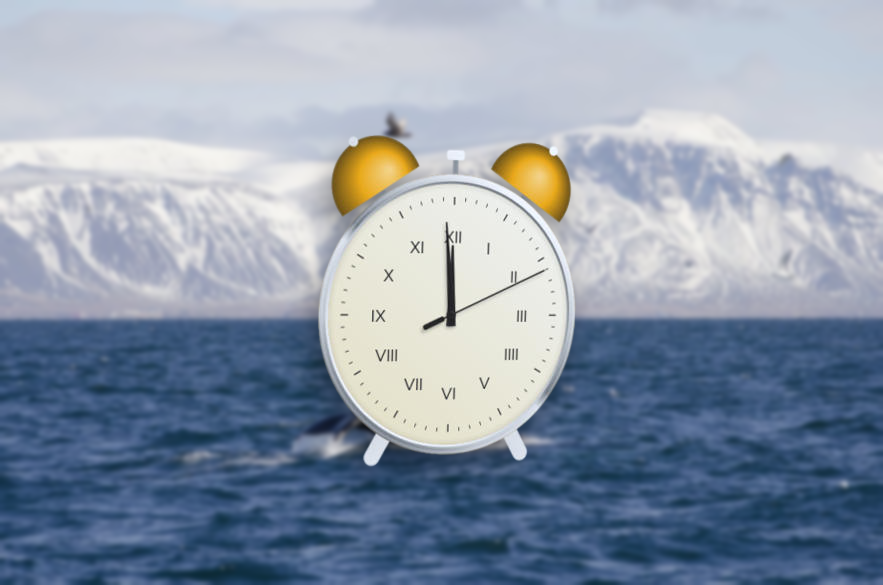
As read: 11.59.11
